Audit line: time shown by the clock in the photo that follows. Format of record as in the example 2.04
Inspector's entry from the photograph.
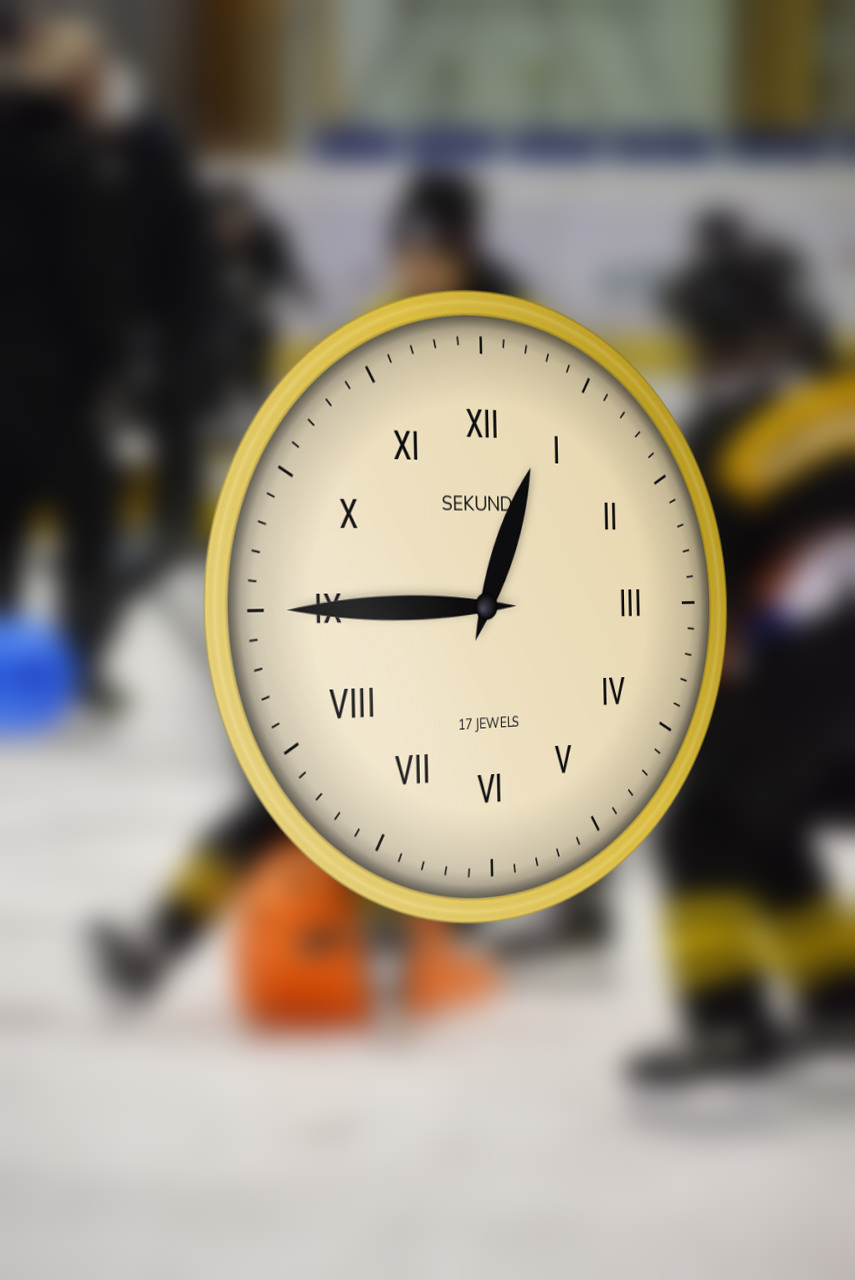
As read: 12.45
